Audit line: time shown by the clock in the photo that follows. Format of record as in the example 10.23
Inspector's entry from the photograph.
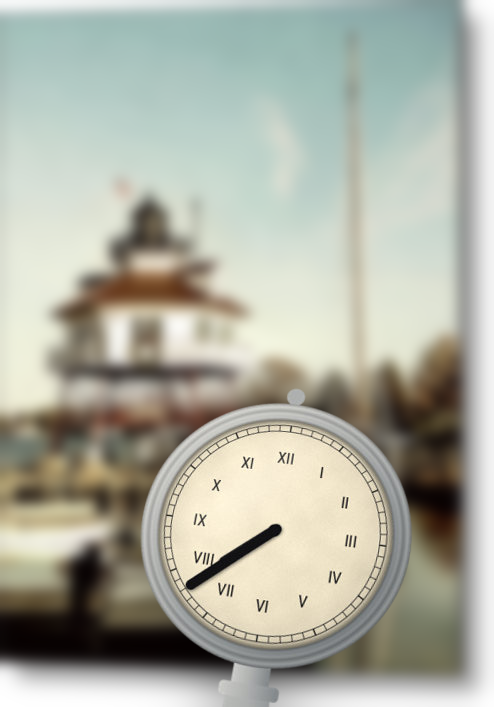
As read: 7.38
